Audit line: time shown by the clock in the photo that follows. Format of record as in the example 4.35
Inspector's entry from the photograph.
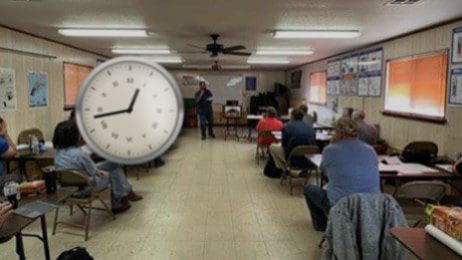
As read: 12.43
